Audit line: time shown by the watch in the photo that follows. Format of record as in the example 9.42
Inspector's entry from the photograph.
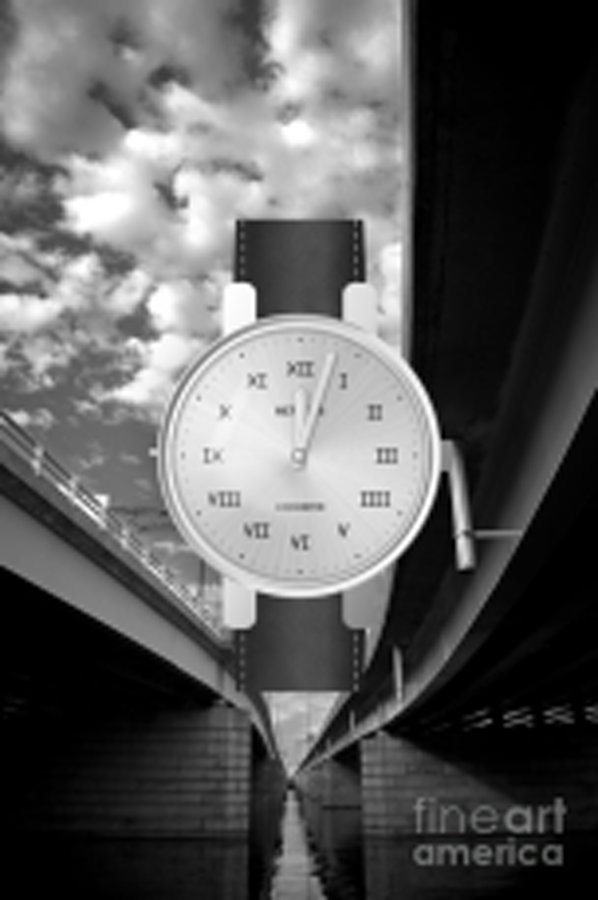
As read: 12.03
